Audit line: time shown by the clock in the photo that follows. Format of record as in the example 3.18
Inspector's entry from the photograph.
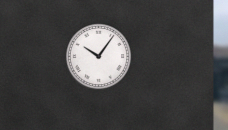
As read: 10.06
